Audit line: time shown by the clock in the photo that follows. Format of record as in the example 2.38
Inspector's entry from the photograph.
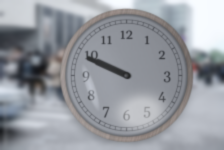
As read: 9.49
